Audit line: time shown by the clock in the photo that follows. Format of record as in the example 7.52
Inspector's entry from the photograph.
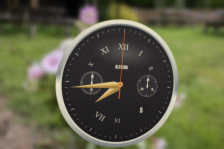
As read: 7.44
